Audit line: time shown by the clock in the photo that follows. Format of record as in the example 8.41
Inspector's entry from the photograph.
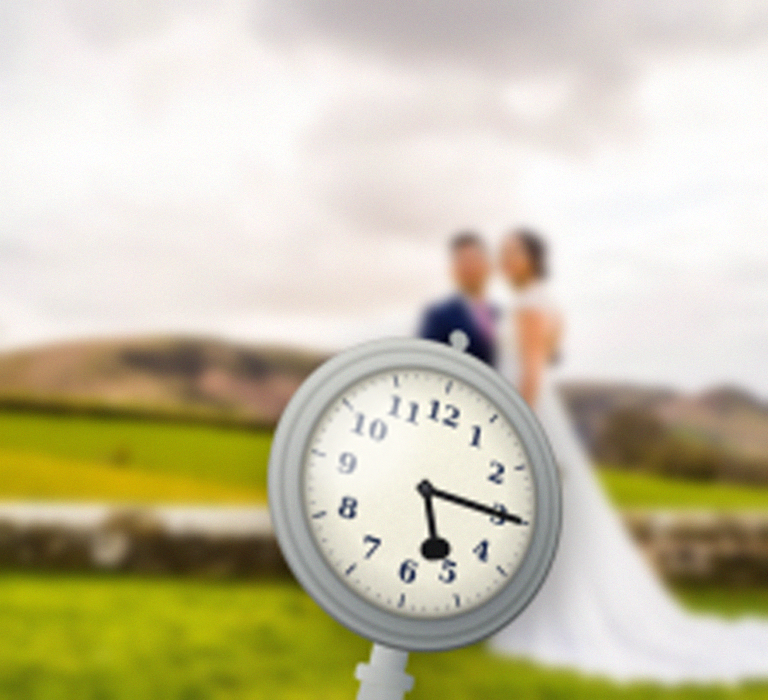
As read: 5.15
